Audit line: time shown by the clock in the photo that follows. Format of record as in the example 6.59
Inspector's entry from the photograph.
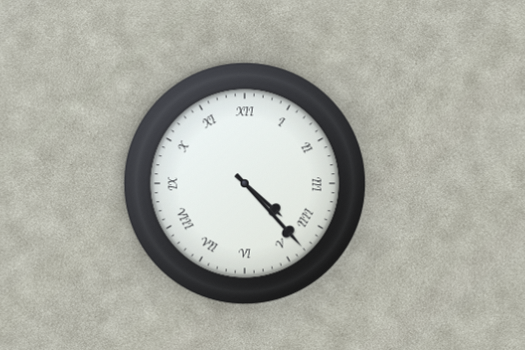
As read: 4.23
